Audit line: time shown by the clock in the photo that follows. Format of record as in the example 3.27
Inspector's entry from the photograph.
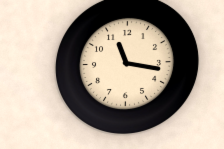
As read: 11.17
